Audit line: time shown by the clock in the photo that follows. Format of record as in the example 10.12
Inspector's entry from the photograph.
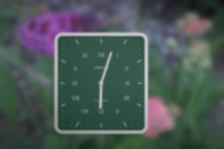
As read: 6.03
